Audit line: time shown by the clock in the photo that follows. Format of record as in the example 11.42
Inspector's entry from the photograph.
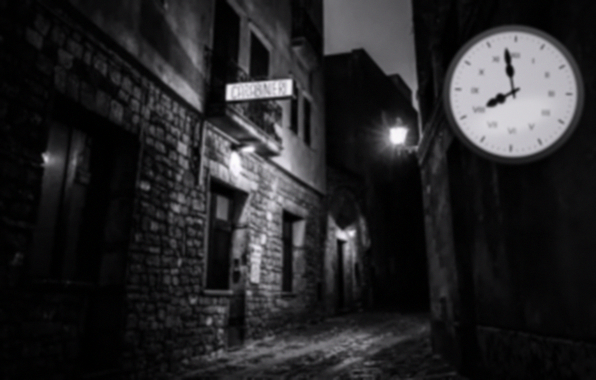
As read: 7.58
